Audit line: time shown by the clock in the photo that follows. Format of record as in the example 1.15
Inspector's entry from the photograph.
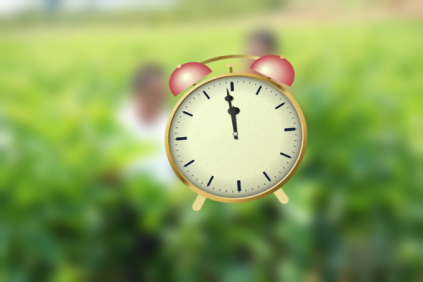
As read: 11.59
